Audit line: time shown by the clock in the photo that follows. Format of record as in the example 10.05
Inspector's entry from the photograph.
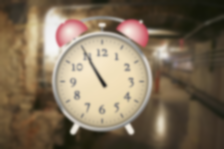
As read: 10.55
